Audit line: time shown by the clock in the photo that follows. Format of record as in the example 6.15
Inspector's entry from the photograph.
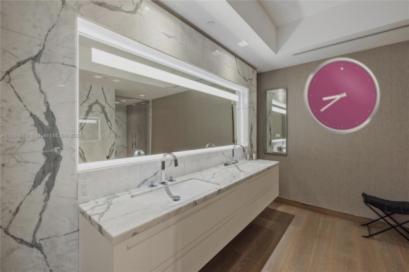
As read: 8.39
